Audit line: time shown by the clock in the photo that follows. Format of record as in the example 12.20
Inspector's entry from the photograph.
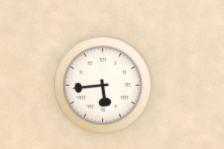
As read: 5.44
